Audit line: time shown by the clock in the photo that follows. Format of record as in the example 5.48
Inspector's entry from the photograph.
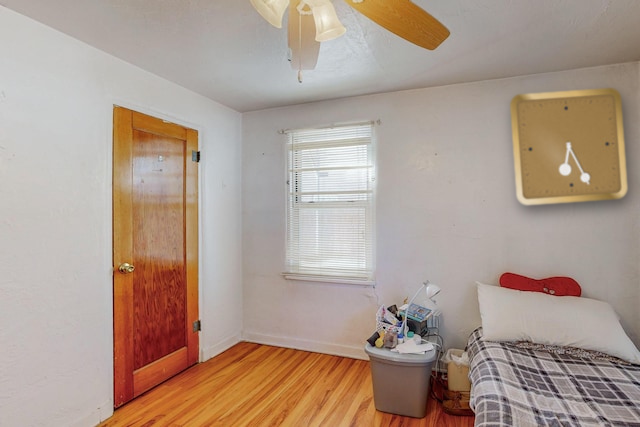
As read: 6.26
